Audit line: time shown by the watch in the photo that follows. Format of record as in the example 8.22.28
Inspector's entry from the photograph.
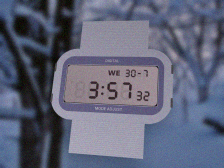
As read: 3.57.32
